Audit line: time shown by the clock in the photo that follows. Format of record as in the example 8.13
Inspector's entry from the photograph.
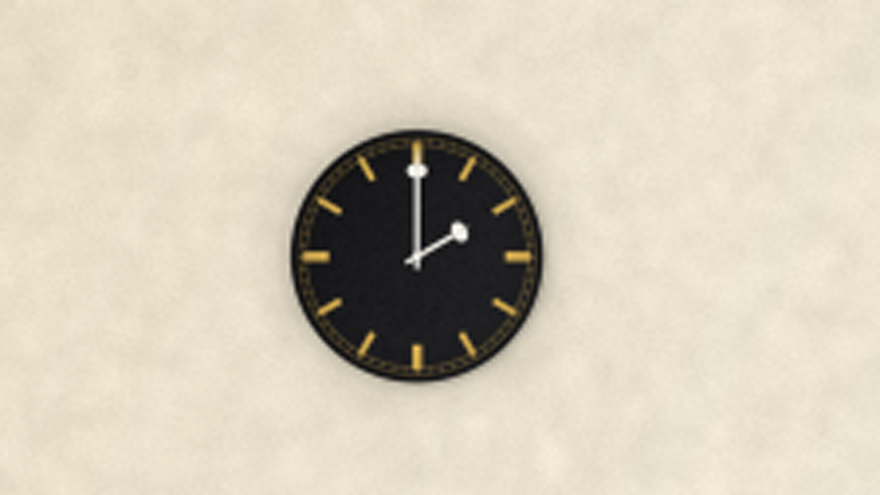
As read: 2.00
